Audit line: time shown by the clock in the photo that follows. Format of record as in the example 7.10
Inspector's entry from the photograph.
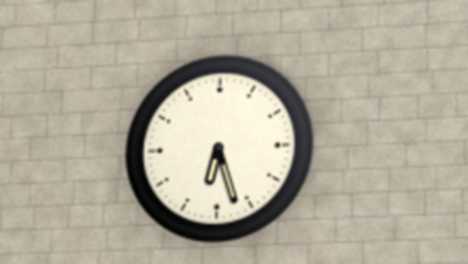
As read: 6.27
